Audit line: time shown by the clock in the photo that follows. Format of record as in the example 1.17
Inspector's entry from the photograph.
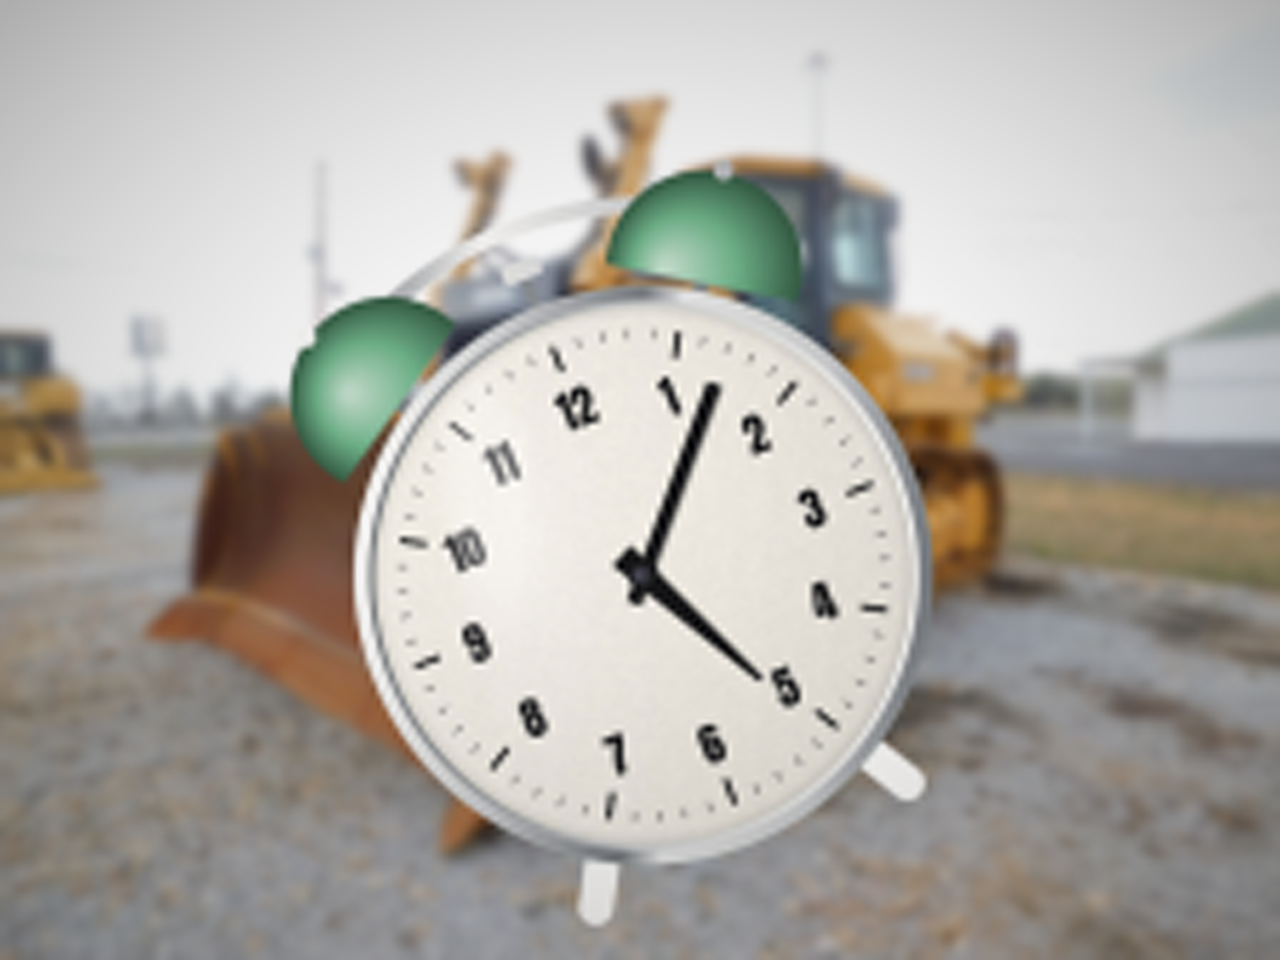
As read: 5.07
